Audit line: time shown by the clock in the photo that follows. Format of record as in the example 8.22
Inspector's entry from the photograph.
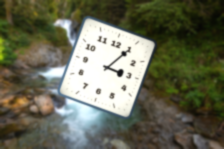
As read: 3.05
